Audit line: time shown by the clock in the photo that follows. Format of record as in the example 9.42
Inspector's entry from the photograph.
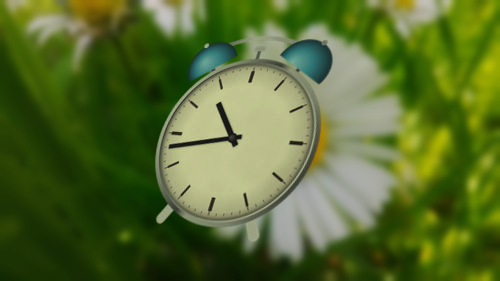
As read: 10.43
